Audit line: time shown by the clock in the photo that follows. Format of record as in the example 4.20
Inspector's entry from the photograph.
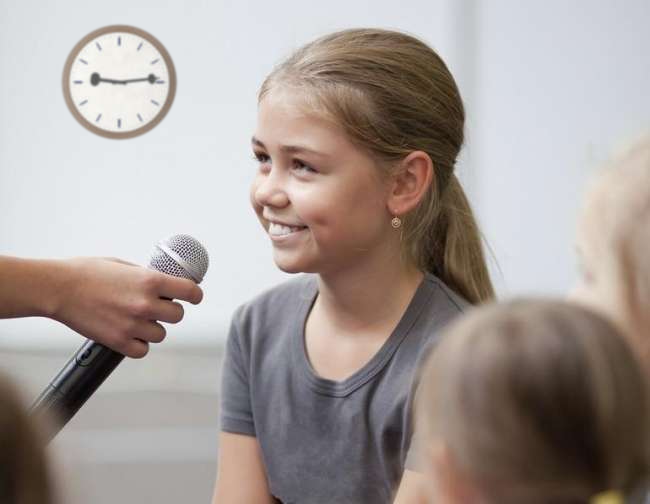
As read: 9.14
